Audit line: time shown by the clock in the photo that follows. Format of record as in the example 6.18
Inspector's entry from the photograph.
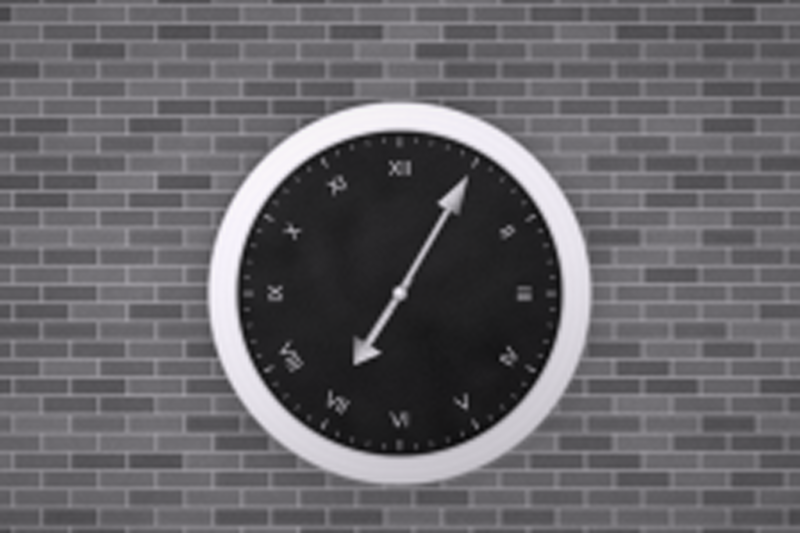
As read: 7.05
